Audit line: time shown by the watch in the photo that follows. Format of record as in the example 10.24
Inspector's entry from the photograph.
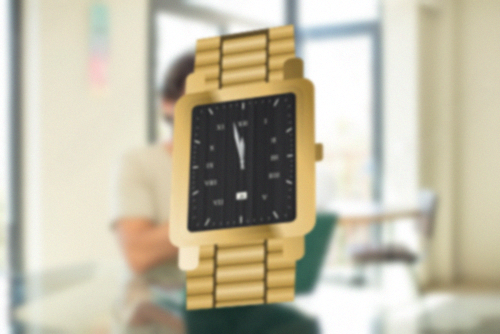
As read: 11.58
